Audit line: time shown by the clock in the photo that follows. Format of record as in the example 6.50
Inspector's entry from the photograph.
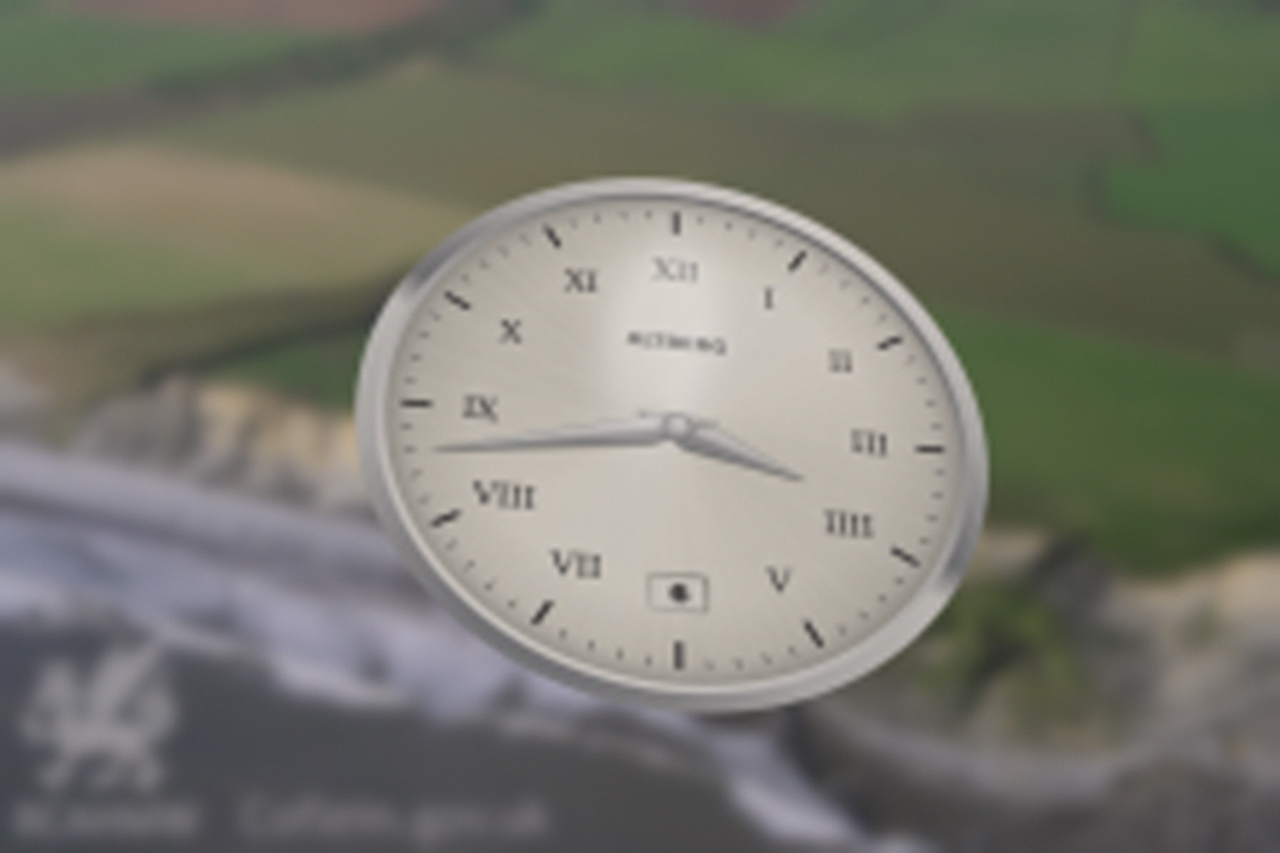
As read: 3.43
